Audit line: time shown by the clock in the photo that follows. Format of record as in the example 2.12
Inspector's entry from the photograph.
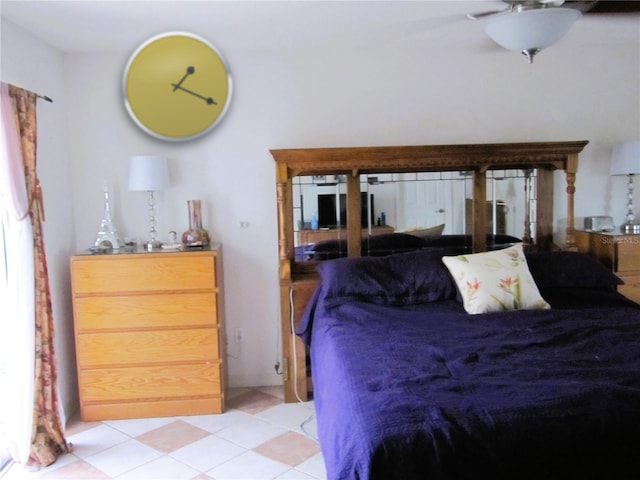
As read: 1.19
